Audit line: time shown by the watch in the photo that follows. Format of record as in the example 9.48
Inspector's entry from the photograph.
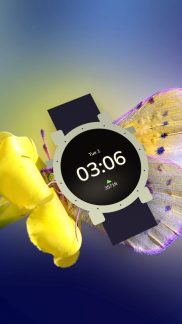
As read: 3.06
